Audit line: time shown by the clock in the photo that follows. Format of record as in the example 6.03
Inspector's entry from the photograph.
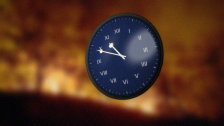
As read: 10.49
